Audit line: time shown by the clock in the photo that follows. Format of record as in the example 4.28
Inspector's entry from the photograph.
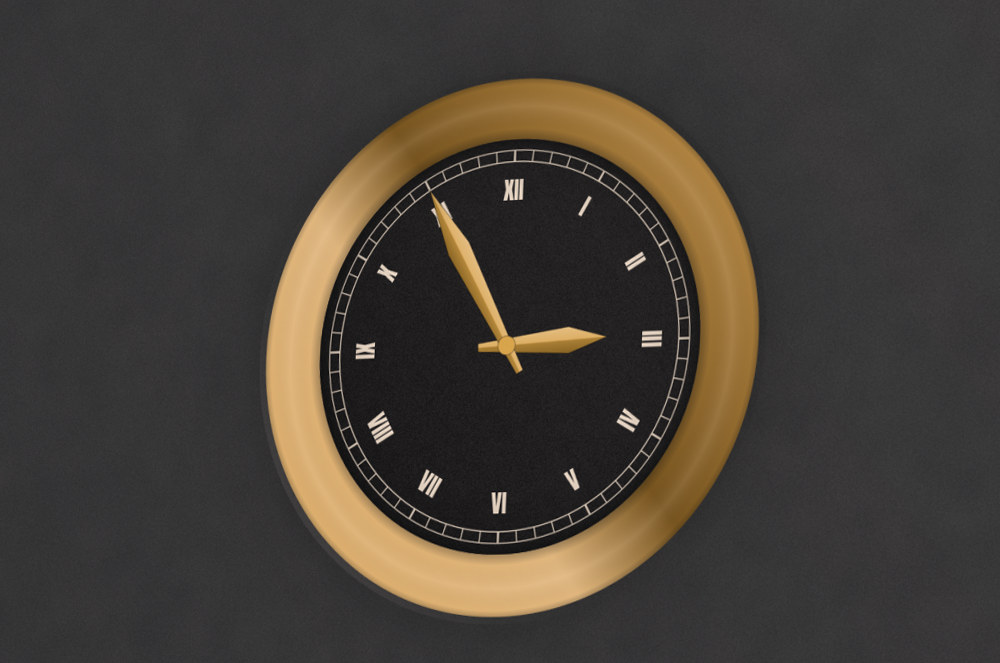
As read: 2.55
